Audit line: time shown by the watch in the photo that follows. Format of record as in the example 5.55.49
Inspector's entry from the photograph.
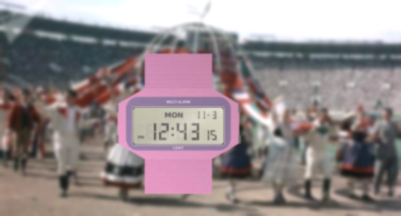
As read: 12.43.15
